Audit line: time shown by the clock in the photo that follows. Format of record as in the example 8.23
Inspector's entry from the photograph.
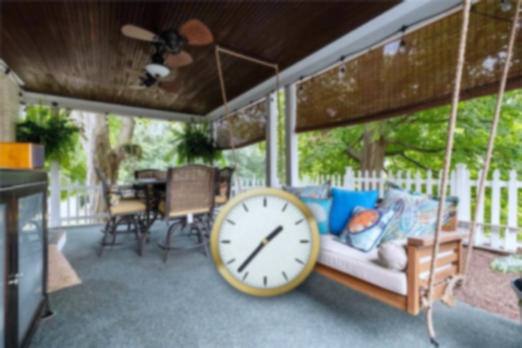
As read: 1.37
